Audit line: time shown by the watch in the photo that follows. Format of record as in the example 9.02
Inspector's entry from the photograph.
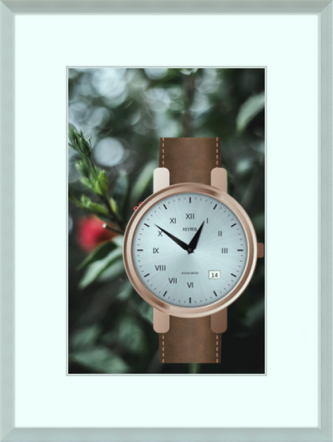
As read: 12.51
